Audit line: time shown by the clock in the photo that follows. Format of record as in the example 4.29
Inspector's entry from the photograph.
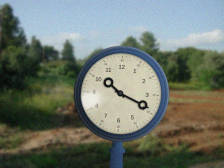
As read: 10.19
